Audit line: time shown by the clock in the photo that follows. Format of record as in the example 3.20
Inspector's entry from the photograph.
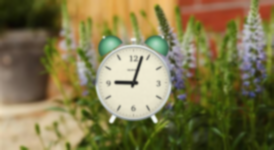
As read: 9.03
